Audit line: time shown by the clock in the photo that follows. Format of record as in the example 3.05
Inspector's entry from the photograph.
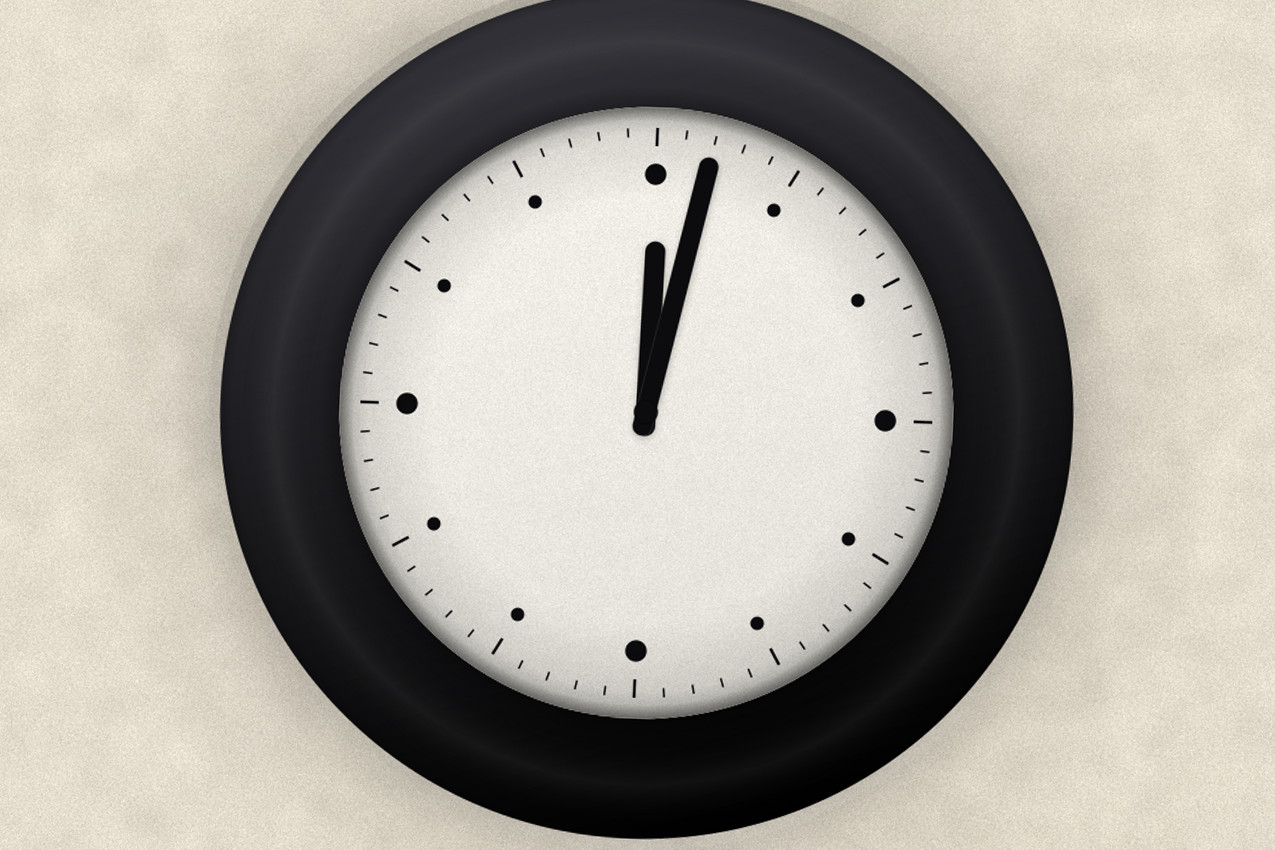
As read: 12.02
